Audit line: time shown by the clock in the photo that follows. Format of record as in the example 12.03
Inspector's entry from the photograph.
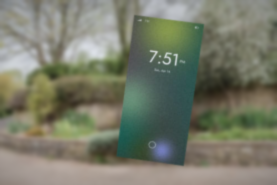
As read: 7.51
